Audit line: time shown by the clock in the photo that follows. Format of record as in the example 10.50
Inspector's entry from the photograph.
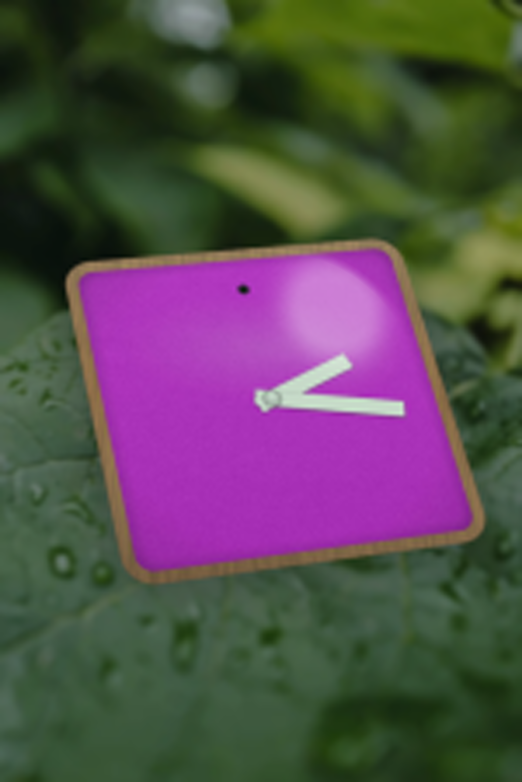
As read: 2.17
